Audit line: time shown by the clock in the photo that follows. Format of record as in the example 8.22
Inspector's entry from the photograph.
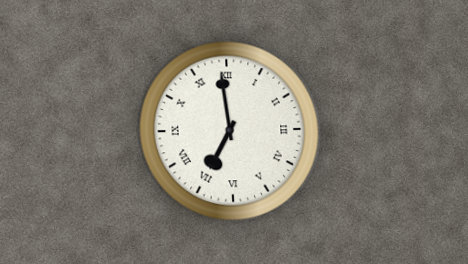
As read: 6.59
